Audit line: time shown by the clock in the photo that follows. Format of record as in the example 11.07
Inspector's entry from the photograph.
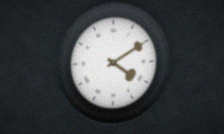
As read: 4.10
